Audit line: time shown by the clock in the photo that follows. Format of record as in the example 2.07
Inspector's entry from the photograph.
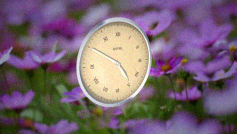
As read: 4.50
